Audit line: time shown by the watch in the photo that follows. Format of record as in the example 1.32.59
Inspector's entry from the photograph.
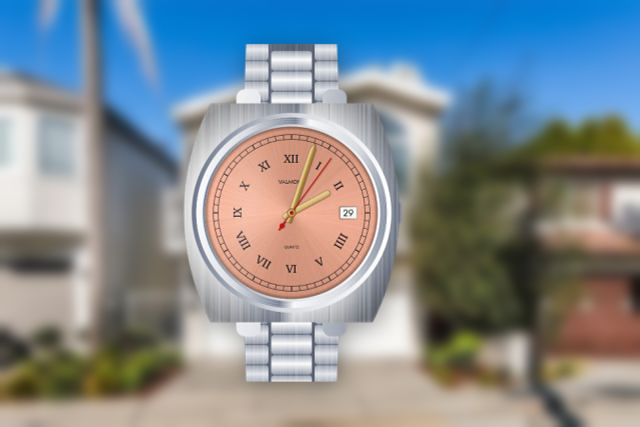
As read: 2.03.06
